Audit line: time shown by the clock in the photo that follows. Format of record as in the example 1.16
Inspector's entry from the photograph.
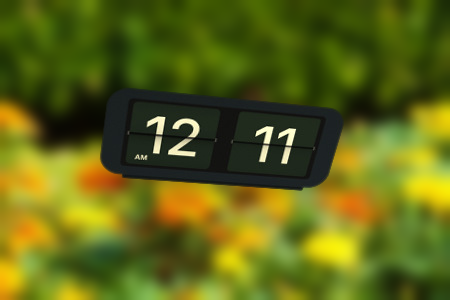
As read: 12.11
